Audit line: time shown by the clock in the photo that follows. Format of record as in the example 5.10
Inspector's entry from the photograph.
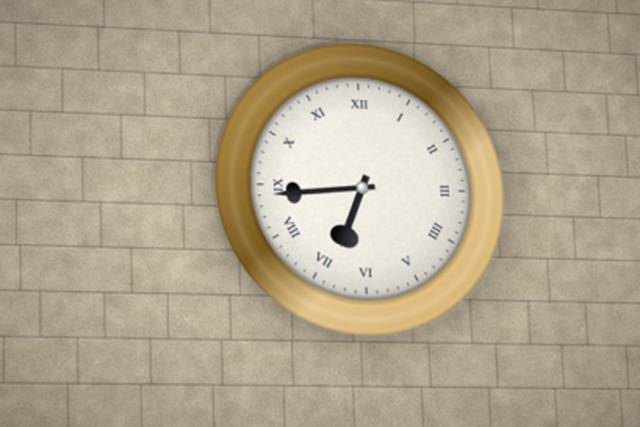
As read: 6.44
